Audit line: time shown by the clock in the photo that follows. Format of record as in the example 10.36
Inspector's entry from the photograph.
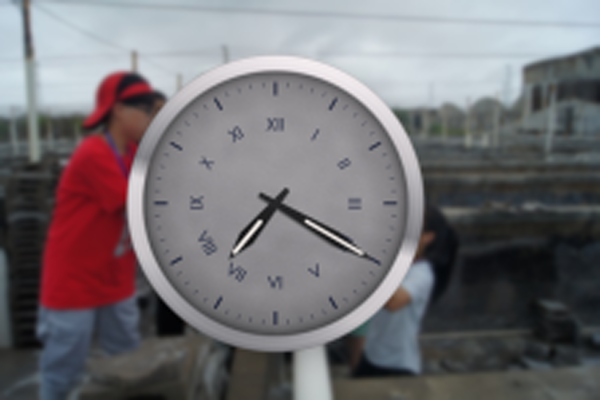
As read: 7.20
